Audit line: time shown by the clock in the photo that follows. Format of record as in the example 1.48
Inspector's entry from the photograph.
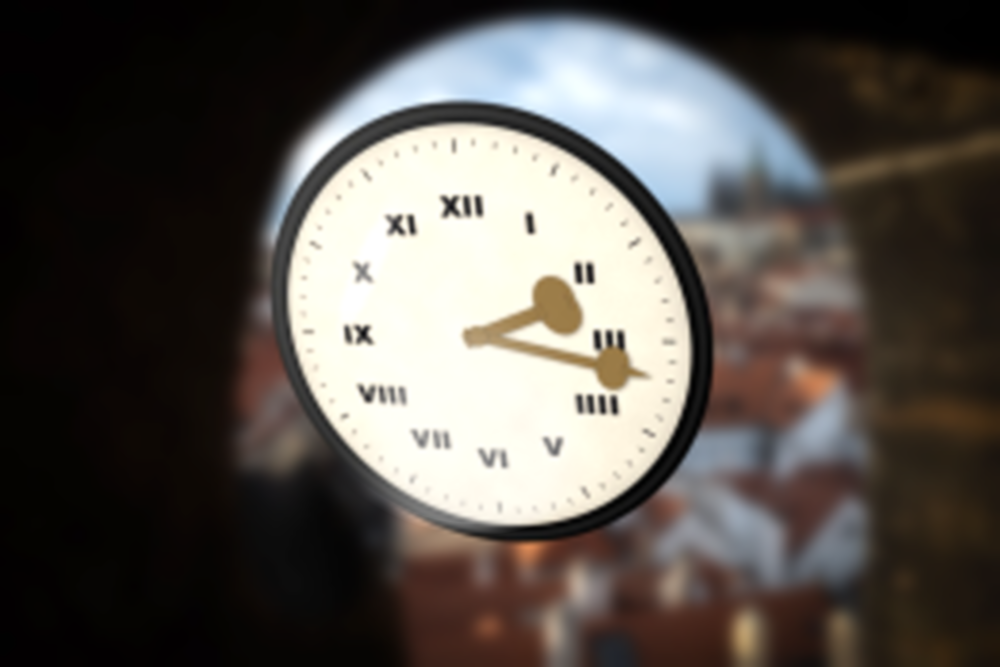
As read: 2.17
